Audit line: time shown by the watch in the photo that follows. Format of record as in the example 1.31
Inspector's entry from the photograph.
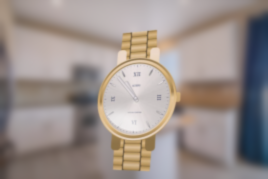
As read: 10.53
